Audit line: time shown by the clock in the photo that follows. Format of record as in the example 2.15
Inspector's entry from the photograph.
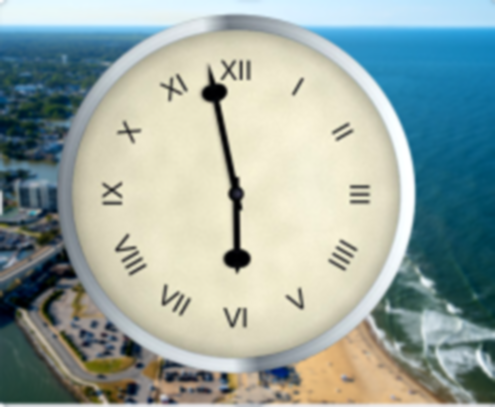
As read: 5.58
